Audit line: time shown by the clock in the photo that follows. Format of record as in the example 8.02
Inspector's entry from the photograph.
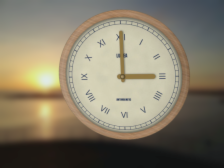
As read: 3.00
